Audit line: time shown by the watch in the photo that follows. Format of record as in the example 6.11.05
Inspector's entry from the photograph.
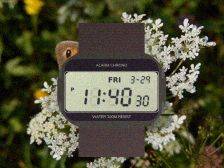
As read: 11.40.30
